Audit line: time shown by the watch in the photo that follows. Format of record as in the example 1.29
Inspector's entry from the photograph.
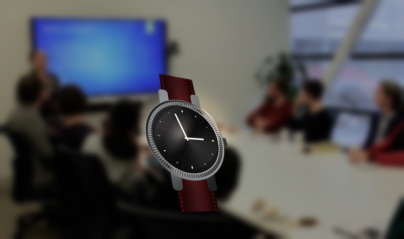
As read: 2.57
